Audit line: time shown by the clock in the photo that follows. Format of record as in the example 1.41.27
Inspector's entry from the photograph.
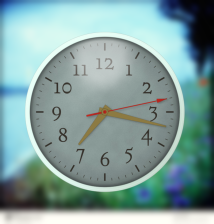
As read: 7.17.13
